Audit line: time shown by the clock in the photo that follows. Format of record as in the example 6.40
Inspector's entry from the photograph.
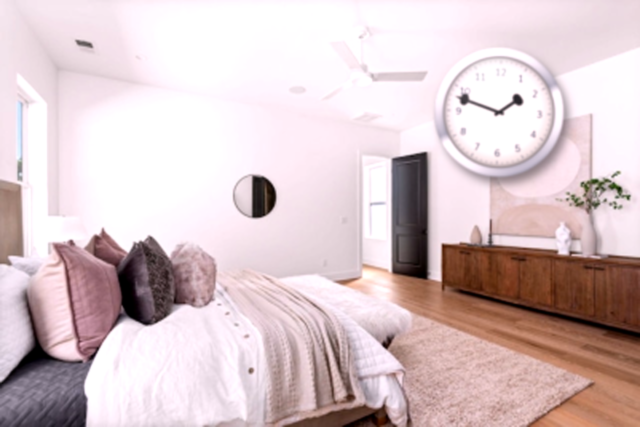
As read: 1.48
